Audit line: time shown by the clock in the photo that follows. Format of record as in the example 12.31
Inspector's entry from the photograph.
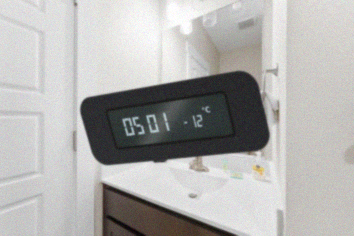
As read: 5.01
